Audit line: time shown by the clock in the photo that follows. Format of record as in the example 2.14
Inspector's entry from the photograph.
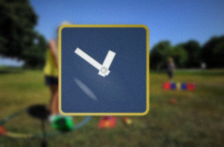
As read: 12.51
